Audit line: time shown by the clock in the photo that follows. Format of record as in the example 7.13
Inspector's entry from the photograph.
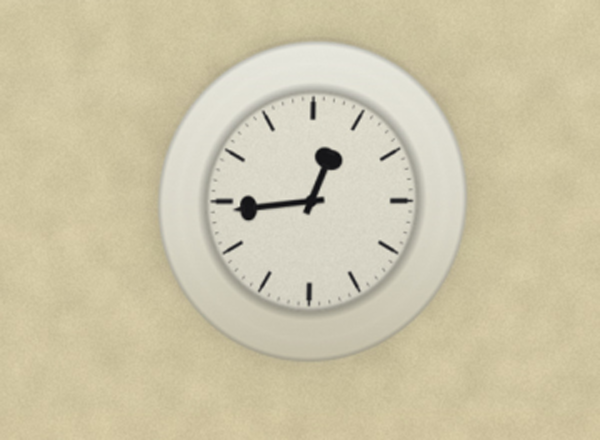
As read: 12.44
